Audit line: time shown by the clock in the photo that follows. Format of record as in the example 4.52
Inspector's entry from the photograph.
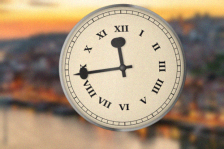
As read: 11.44
